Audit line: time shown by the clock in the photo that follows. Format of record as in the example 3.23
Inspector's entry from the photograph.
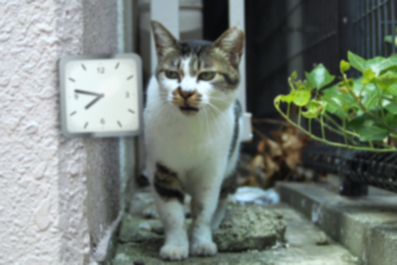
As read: 7.47
